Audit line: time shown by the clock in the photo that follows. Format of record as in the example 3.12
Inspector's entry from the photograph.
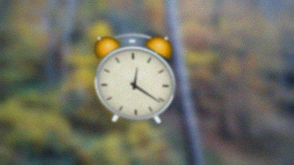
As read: 12.21
